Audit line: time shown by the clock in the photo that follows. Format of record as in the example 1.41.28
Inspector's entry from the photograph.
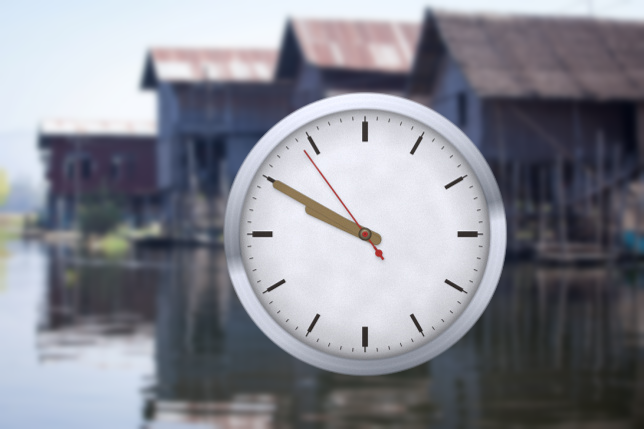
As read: 9.49.54
